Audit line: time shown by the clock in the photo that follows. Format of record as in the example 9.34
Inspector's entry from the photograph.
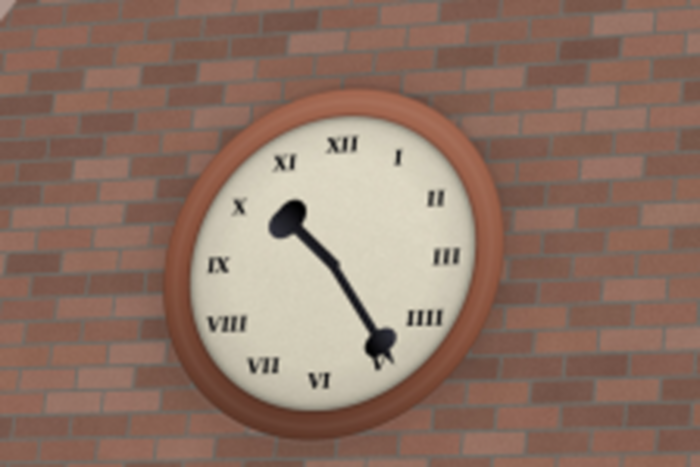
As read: 10.24
